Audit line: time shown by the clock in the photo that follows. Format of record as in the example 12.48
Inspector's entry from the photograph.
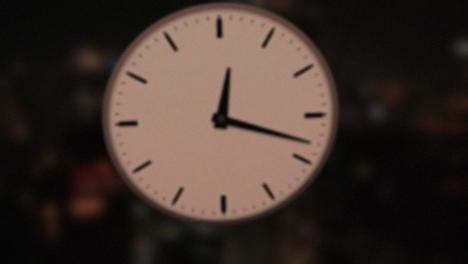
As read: 12.18
